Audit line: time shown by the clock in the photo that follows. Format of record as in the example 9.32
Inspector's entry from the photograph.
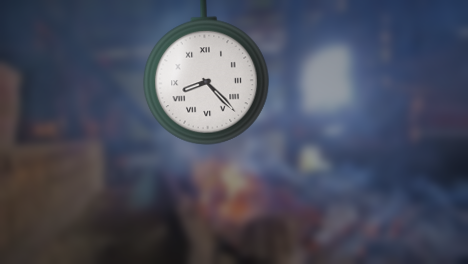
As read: 8.23
